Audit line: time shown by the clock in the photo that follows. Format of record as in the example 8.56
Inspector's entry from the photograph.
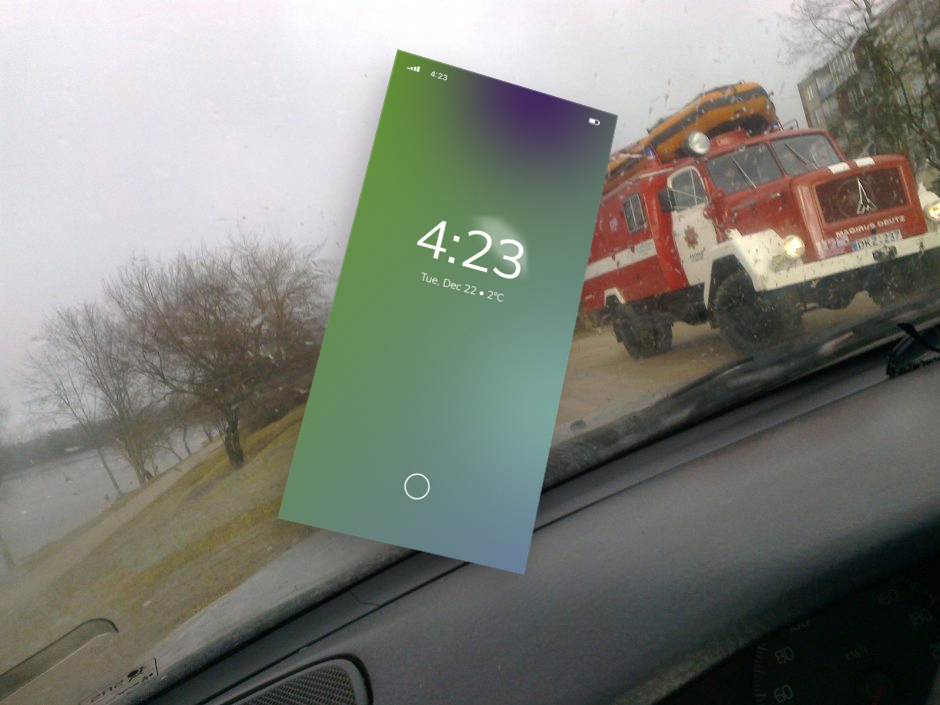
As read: 4.23
